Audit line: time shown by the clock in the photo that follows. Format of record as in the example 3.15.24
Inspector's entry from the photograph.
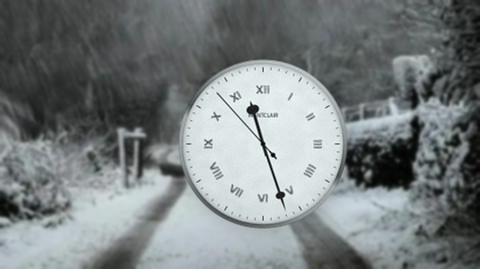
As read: 11.26.53
